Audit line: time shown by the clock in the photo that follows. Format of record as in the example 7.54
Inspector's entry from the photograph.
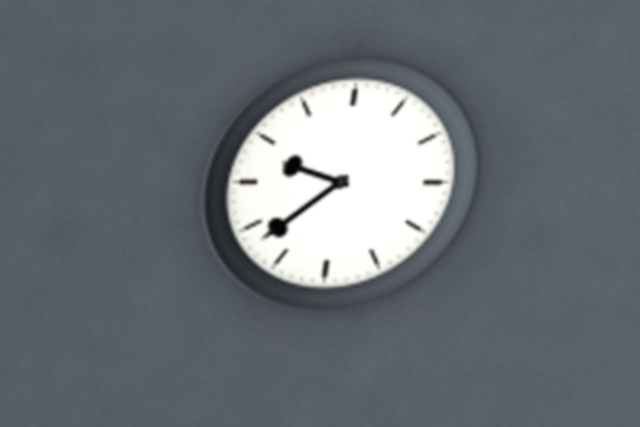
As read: 9.38
